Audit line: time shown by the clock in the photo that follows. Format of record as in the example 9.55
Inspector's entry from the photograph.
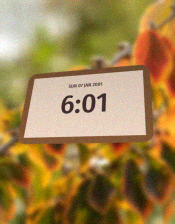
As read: 6.01
